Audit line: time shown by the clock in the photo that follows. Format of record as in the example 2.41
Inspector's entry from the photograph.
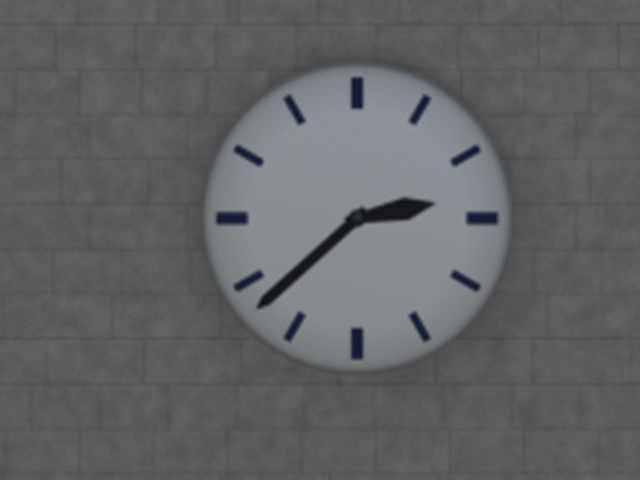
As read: 2.38
